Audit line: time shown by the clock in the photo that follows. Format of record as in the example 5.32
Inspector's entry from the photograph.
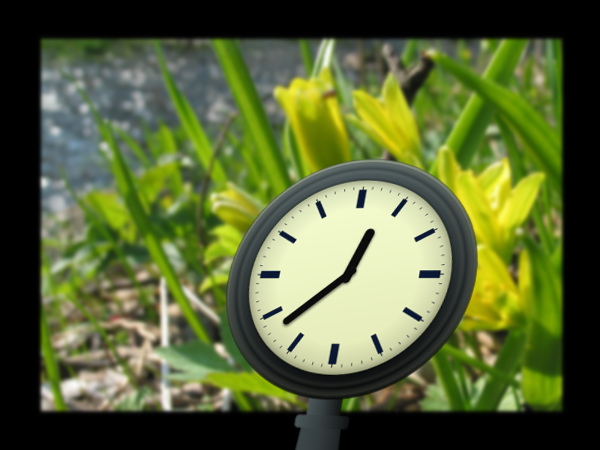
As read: 12.38
